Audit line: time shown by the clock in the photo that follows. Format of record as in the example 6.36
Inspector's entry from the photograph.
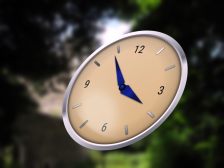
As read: 3.54
